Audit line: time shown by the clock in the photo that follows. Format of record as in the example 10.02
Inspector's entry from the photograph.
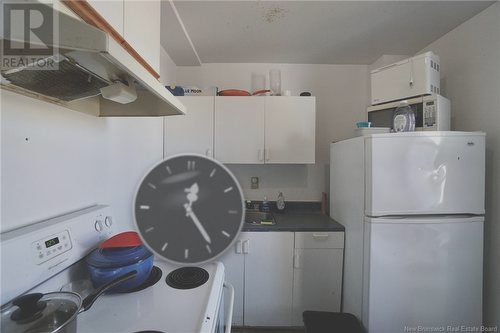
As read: 12.24
